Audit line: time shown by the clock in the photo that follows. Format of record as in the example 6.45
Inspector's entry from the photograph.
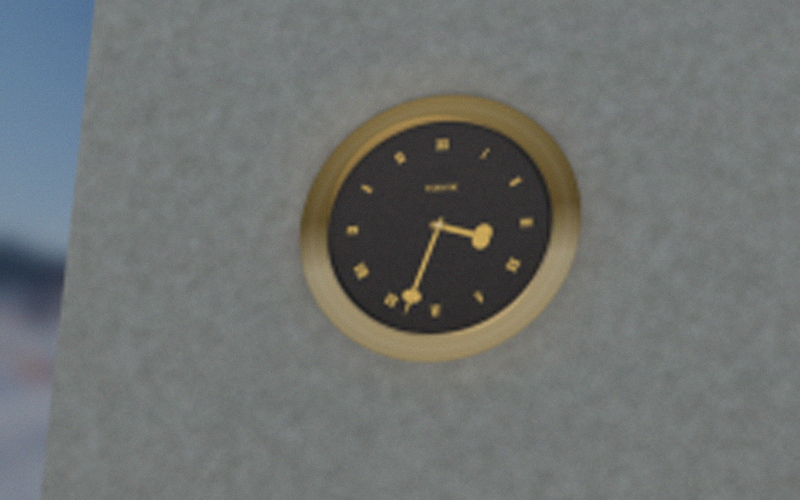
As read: 3.33
